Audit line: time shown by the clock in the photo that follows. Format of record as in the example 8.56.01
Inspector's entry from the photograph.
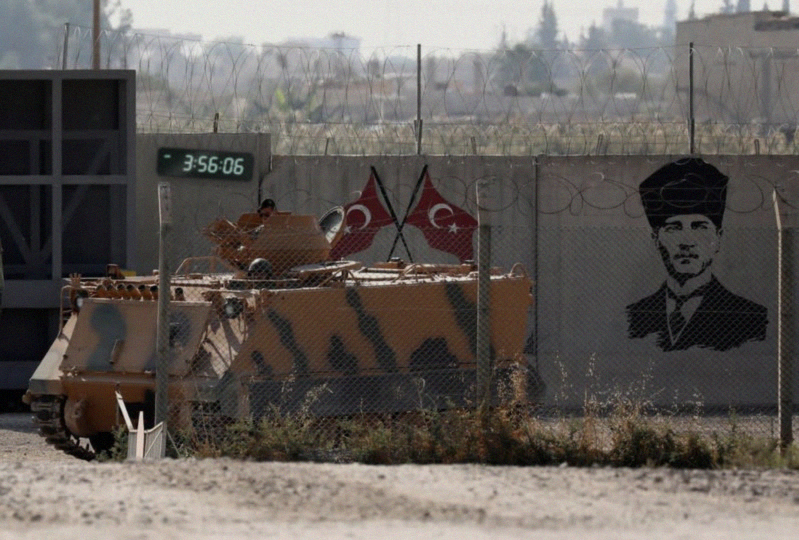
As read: 3.56.06
